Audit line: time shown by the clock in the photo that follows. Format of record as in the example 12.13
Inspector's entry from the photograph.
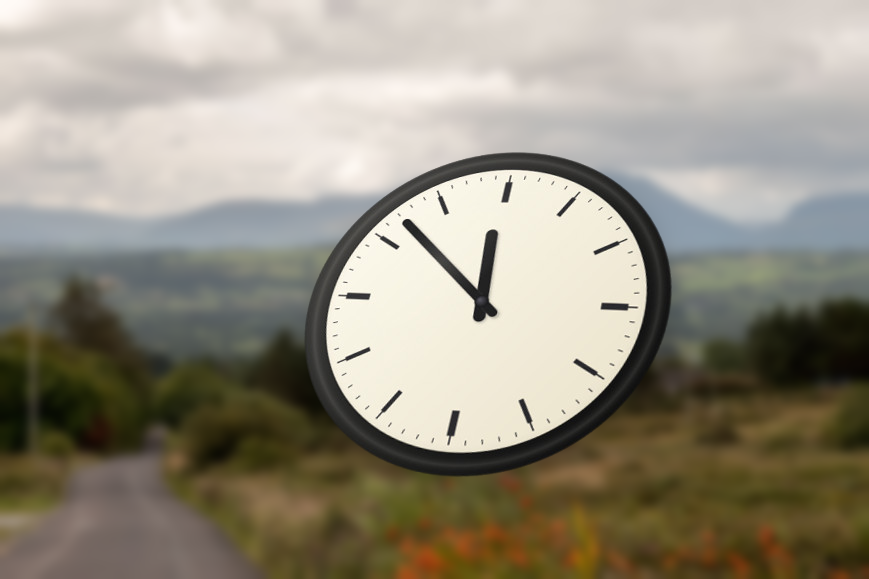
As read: 11.52
